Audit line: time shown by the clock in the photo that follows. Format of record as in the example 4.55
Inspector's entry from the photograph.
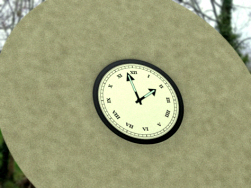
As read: 1.58
